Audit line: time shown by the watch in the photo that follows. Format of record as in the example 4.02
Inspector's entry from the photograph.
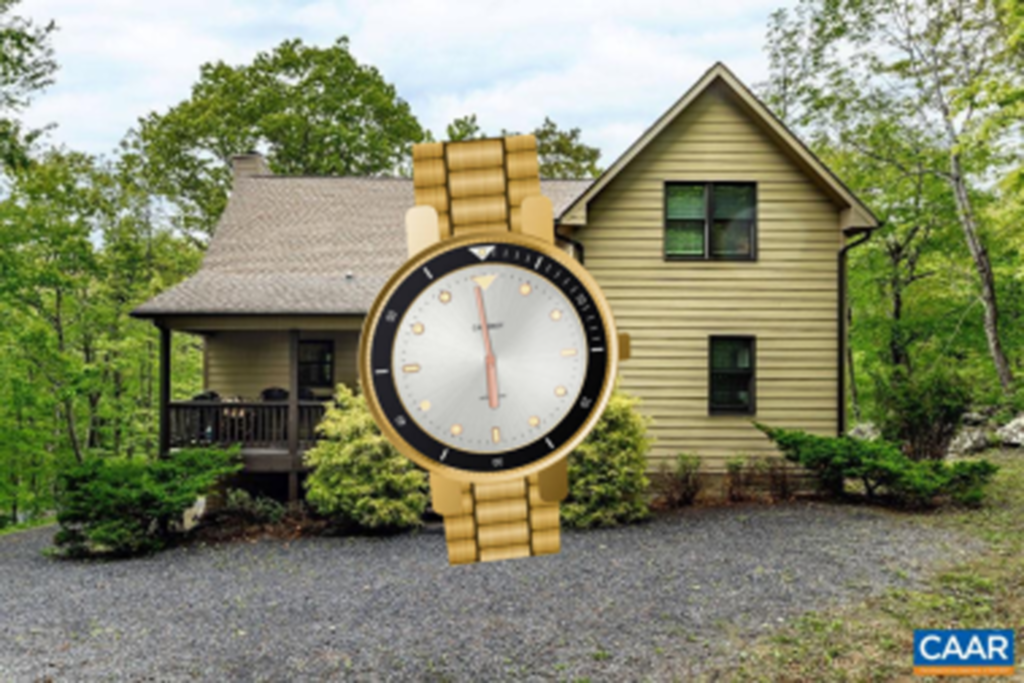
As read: 5.59
